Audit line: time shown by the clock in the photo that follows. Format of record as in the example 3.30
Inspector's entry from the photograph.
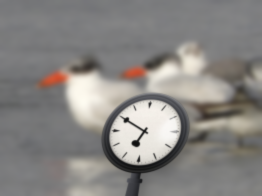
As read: 6.50
